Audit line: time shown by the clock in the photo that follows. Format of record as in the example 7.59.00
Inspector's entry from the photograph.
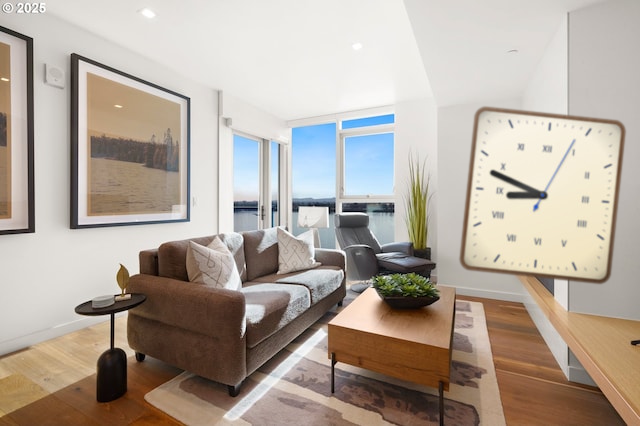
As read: 8.48.04
